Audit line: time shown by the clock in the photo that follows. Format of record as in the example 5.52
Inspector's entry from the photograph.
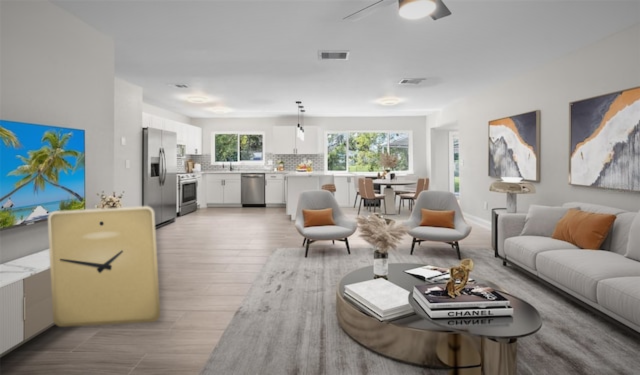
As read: 1.47
